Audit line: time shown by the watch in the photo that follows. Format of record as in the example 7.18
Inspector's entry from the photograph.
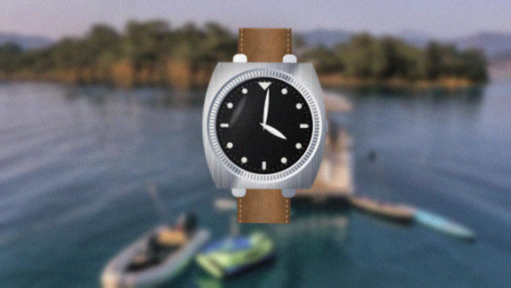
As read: 4.01
